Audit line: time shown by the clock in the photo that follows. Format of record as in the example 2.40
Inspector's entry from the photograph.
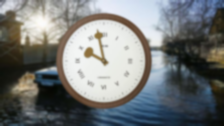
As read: 9.58
